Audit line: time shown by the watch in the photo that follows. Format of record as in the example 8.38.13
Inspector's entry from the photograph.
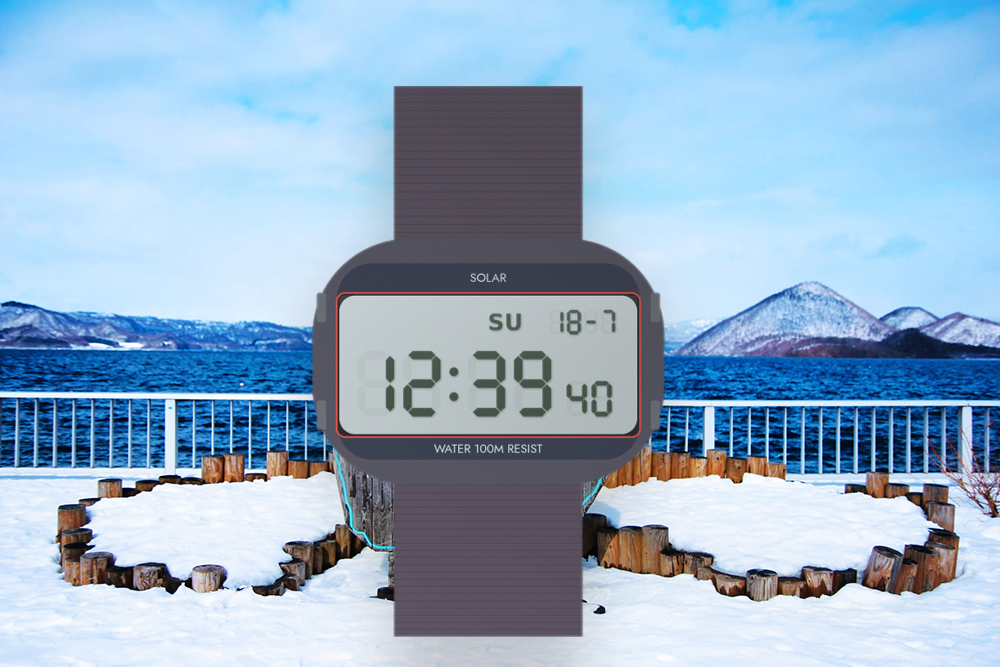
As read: 12.39.40
